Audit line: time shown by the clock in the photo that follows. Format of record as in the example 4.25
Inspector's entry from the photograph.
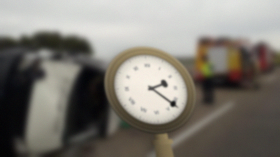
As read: 2.22
